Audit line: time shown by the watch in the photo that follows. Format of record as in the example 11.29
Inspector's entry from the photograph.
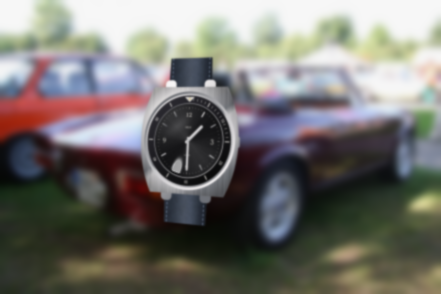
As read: 1.30
